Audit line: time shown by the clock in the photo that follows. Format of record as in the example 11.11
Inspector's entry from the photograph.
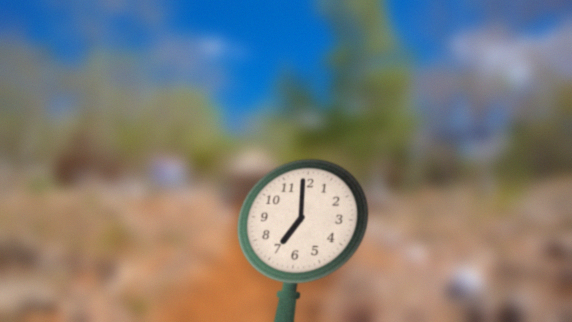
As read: 6.59
